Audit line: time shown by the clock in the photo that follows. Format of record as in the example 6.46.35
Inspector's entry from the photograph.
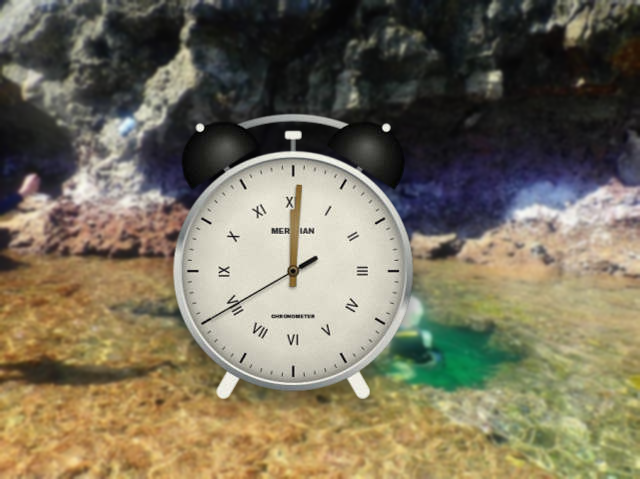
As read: 12.00.40
